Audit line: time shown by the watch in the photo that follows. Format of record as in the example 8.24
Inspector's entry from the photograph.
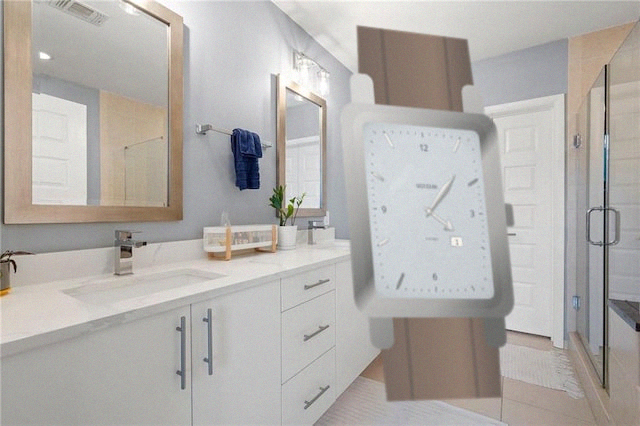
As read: 4.07
